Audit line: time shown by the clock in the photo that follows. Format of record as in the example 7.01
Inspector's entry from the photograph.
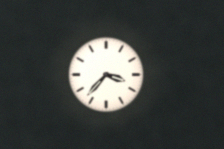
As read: 3.37
